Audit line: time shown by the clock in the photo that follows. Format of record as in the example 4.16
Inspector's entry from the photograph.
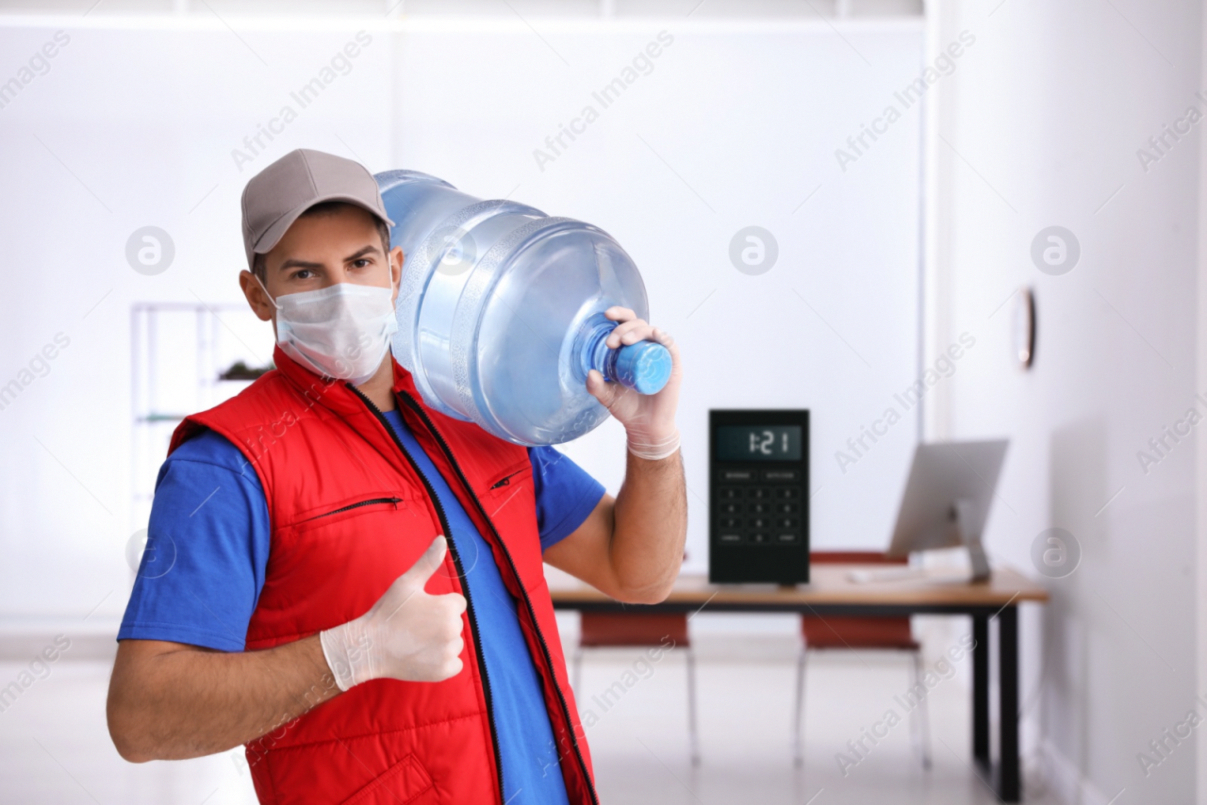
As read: 1.21
